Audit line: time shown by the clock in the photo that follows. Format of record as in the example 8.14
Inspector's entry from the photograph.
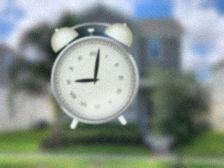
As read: 9.02
